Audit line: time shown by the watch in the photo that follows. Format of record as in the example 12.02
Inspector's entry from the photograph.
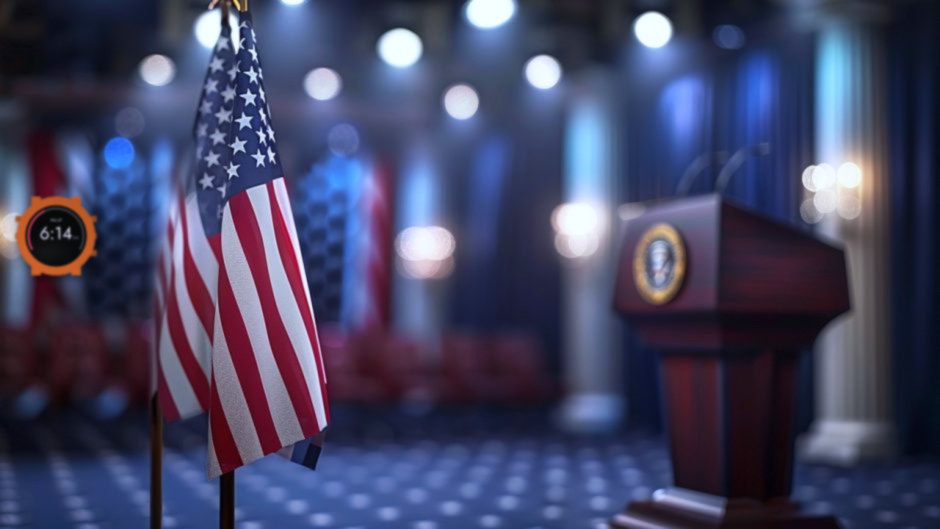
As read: 6.14
